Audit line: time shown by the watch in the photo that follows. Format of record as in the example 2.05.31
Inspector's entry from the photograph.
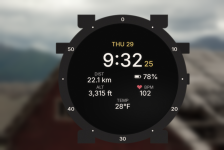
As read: 9.32.25
